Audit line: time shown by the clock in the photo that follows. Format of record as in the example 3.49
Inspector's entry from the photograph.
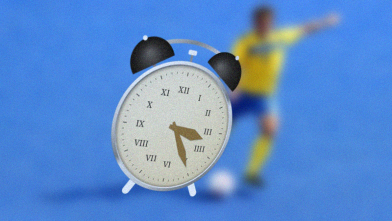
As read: 3.25
